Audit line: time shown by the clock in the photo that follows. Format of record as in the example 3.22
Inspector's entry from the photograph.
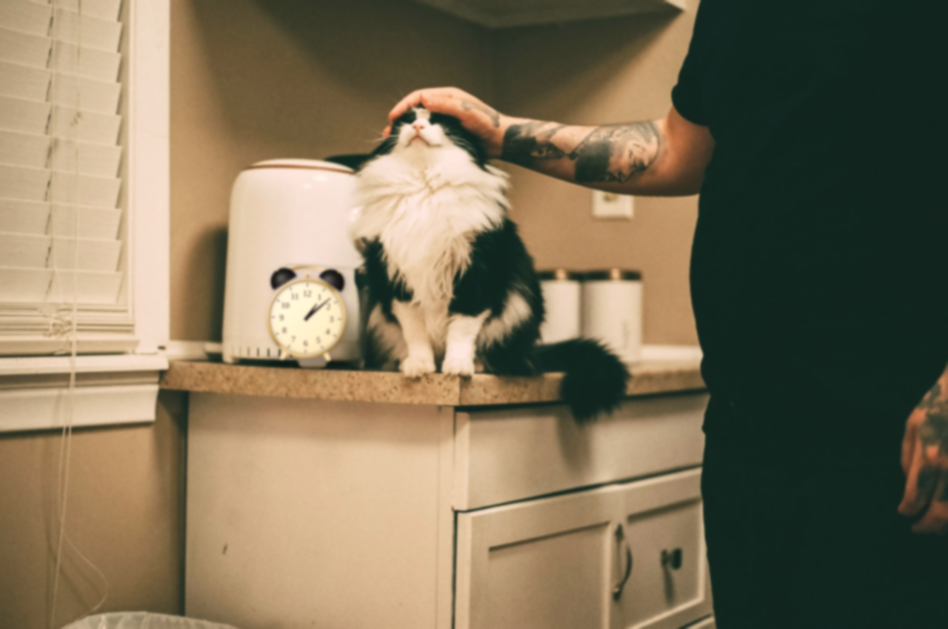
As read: 1.08
